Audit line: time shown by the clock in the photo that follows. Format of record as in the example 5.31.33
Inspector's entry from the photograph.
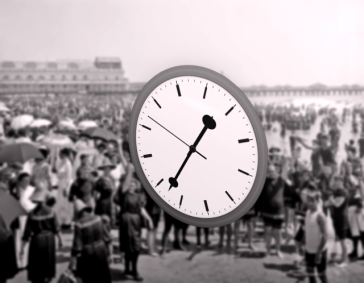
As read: 1.37.52
